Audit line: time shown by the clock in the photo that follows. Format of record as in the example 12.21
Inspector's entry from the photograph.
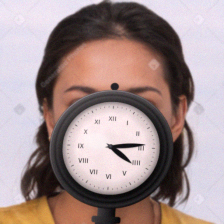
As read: 4.14
